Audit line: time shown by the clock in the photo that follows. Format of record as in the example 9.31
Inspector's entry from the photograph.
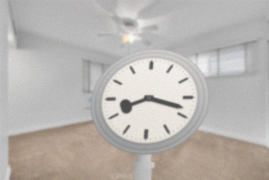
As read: 8.18
